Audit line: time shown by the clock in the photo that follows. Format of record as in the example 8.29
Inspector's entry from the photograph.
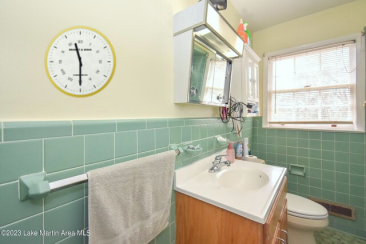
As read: 11.30
